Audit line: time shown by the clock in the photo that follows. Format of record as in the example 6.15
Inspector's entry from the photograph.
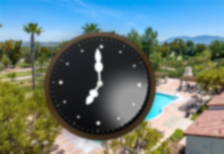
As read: 6.59
